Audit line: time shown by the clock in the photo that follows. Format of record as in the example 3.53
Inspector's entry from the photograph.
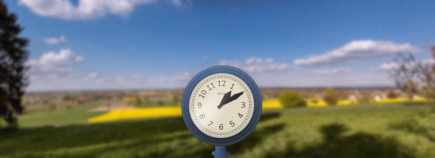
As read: 1.10
